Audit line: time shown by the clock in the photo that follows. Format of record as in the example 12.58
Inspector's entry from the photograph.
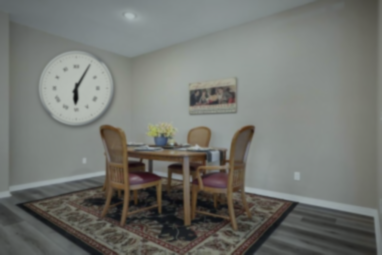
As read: 6.05
